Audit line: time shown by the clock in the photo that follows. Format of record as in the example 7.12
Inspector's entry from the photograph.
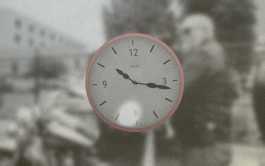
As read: 10.17
